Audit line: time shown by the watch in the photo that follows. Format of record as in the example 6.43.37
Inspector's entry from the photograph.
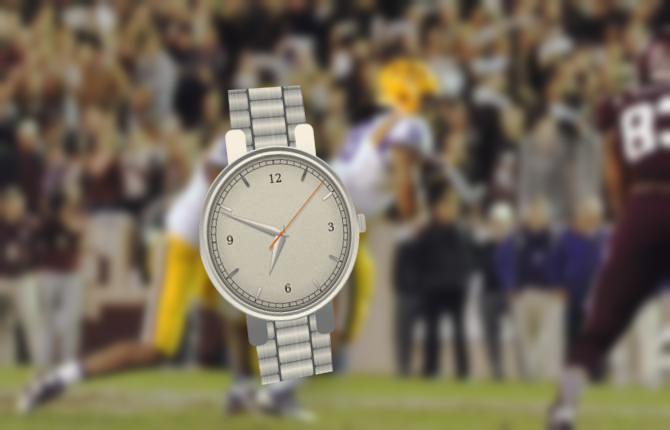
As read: 6.49.08
